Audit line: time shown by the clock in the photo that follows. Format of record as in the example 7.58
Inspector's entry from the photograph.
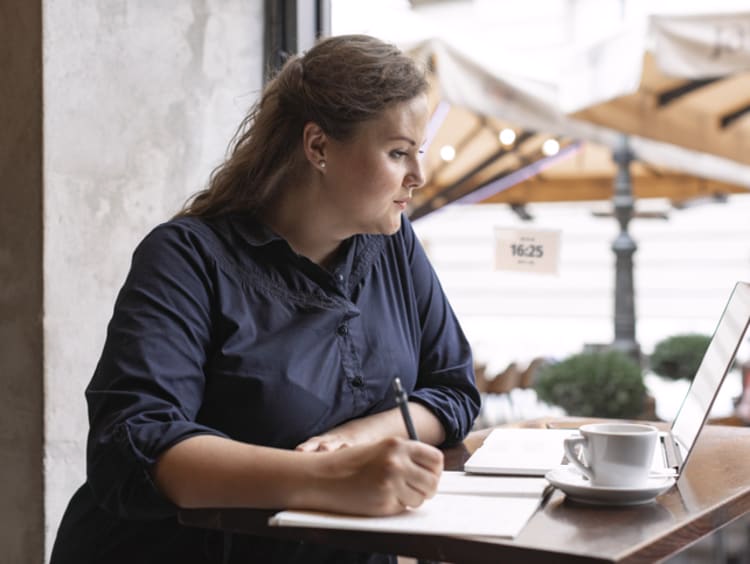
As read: 16.25
